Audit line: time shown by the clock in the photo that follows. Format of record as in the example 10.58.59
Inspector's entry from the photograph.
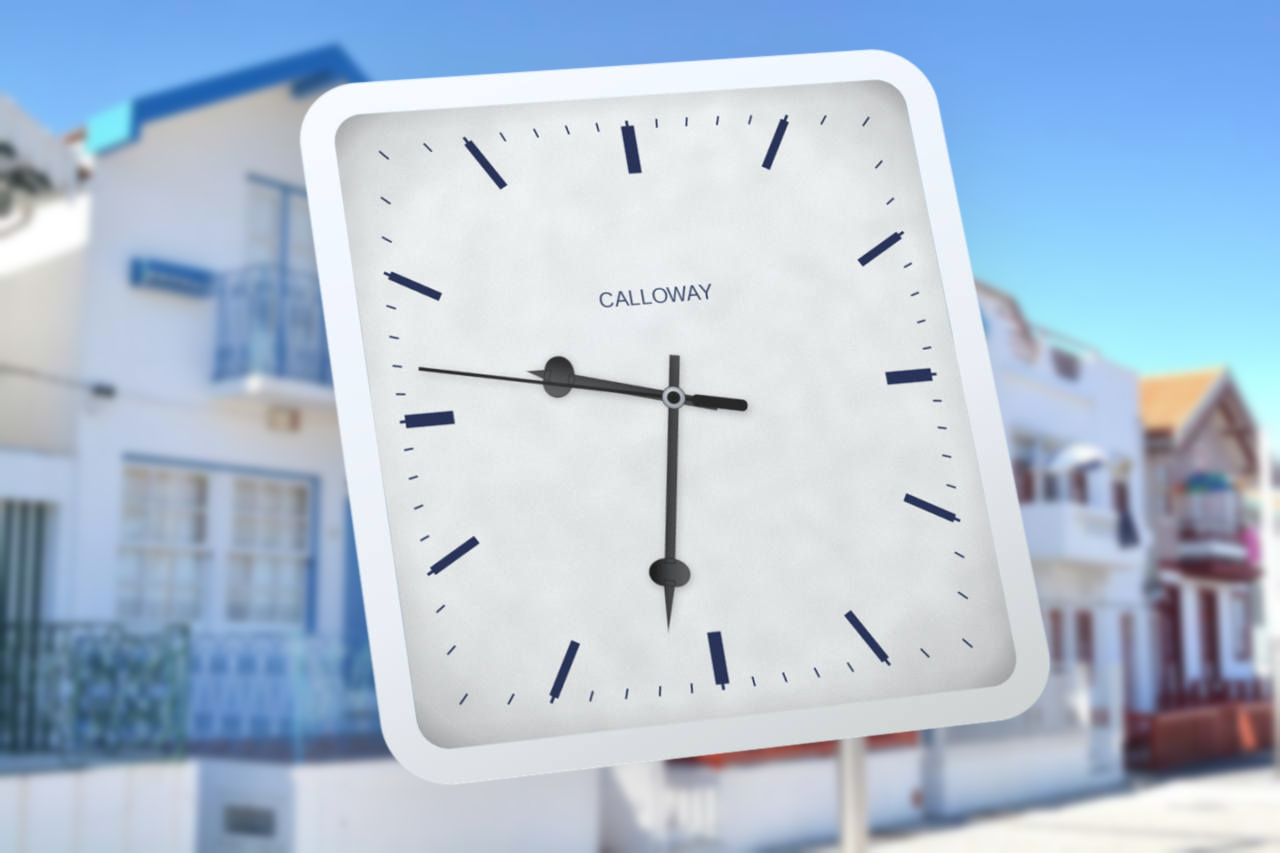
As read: 9.31.47
